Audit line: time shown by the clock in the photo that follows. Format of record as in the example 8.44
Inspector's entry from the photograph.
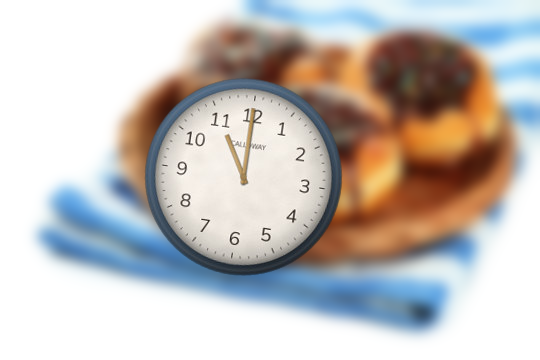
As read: 11.00
